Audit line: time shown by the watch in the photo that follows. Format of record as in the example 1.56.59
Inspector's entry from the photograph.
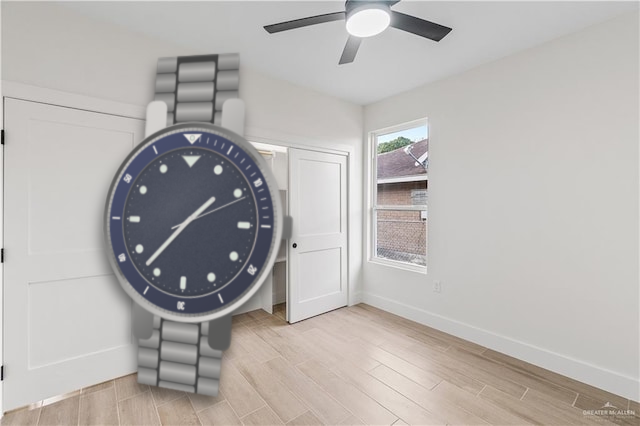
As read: 1.37.11
